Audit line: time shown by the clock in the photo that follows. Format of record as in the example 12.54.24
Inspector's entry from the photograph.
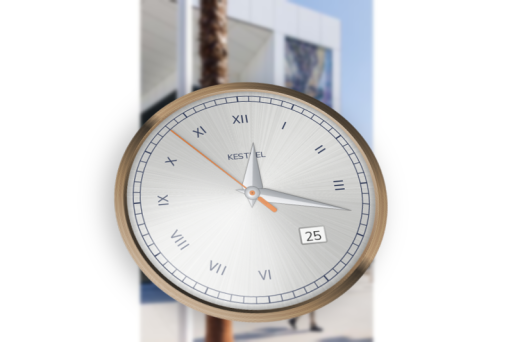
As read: 12.17.53
